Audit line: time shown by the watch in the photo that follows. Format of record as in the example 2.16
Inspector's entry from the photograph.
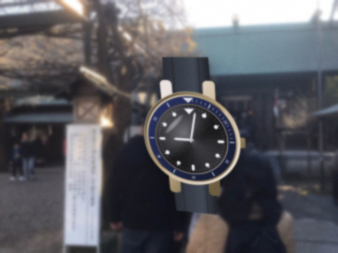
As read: 9.02
